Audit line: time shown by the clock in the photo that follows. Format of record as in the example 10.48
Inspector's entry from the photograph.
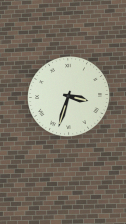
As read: 3.33
